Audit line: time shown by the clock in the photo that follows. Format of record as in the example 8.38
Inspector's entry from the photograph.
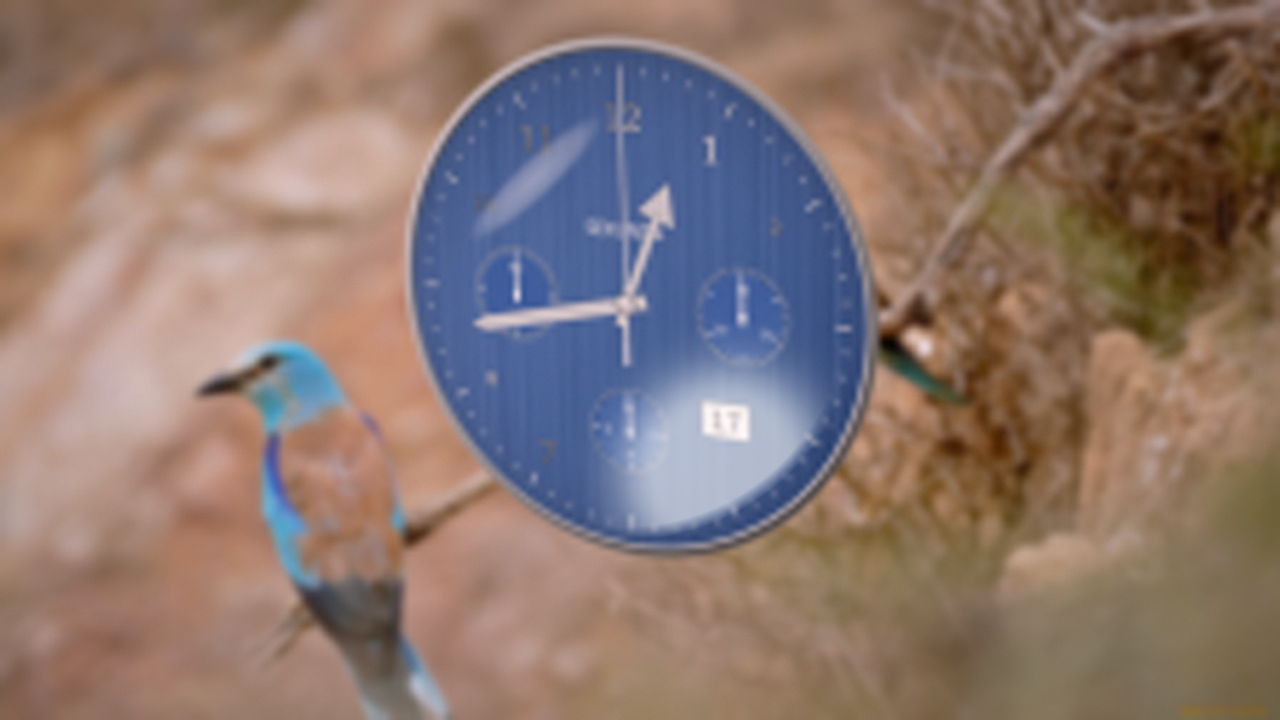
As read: 12.43
